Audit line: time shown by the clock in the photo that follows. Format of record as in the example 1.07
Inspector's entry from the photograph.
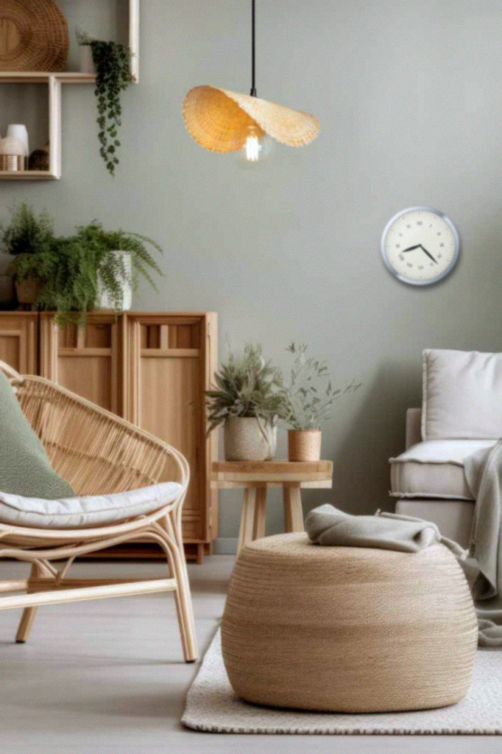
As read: 8.23
